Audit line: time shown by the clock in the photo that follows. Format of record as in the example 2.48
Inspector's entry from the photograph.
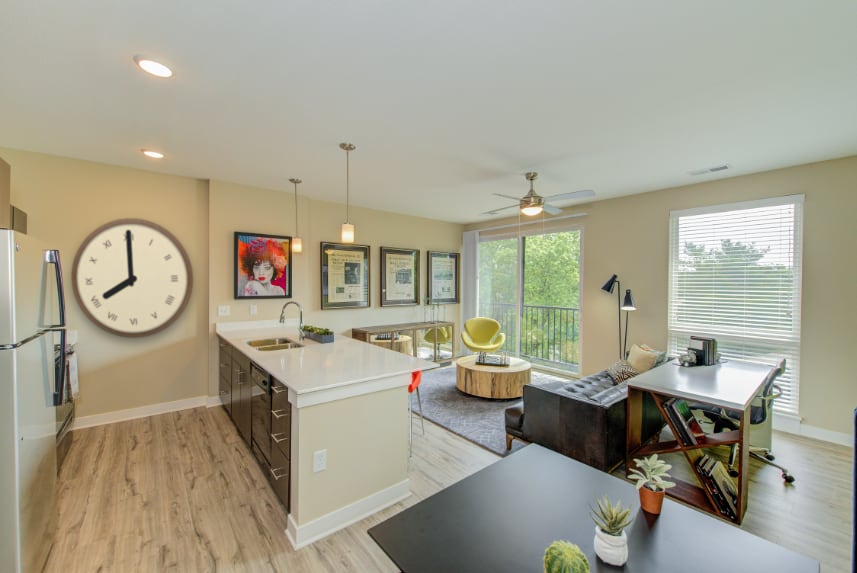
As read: 8.00
